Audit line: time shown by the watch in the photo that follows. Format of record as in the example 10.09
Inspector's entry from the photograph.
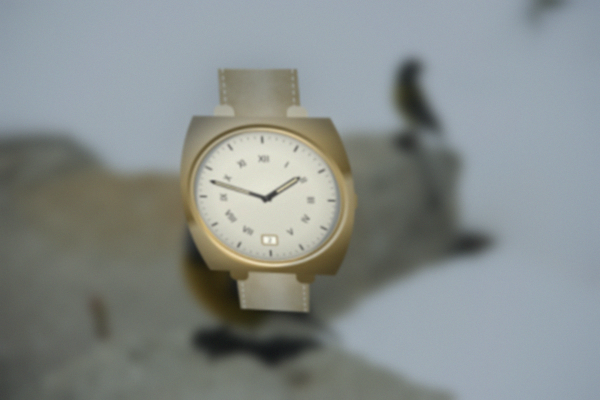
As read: 1.48
